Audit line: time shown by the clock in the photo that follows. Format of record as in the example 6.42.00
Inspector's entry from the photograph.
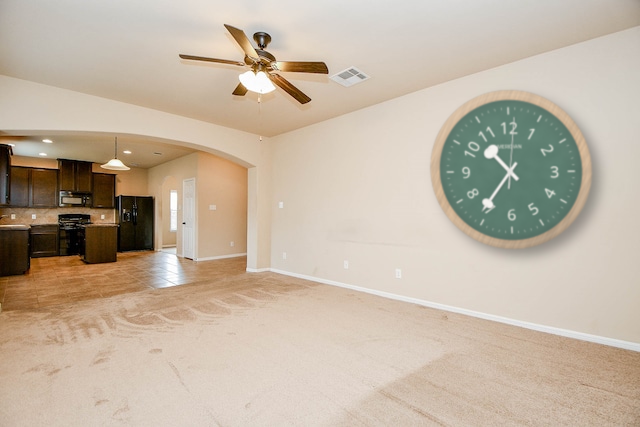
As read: 10.36.01
